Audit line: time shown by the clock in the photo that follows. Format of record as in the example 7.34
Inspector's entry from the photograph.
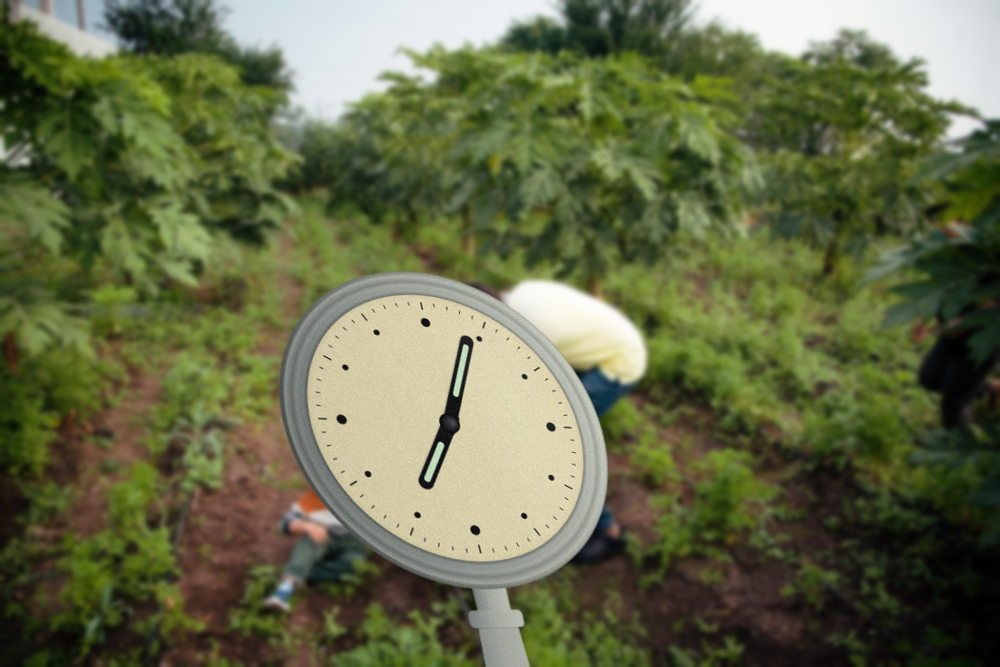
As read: 7.04
